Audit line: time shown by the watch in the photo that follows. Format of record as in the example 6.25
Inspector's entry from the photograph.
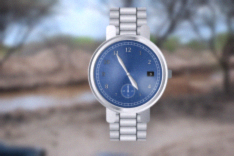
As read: 4.55
